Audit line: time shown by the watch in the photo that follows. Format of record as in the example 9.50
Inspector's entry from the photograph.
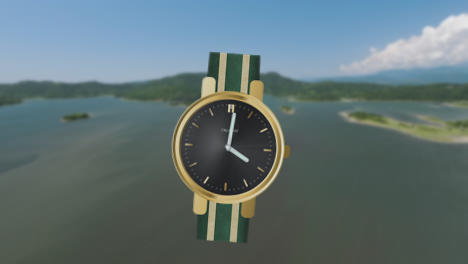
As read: 4.01
